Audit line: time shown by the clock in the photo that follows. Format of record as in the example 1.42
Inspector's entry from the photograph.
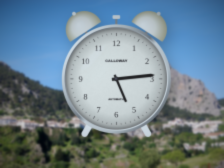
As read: 5.14
